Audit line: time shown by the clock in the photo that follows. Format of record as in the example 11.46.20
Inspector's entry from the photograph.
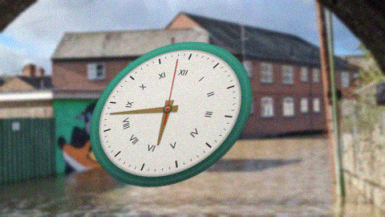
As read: 5.42.58
